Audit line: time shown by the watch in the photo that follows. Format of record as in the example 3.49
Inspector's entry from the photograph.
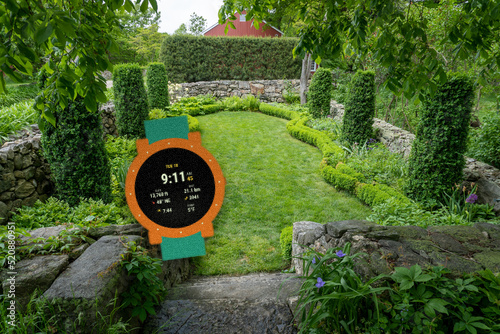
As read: 9.11
